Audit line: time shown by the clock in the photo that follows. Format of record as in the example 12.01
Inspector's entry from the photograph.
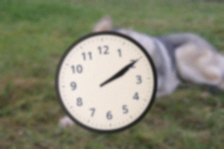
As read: 2.10
